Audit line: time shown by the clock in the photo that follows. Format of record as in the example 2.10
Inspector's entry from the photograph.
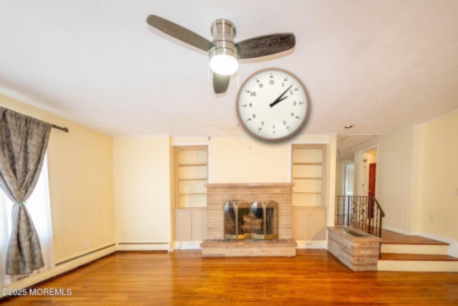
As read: 2.08
